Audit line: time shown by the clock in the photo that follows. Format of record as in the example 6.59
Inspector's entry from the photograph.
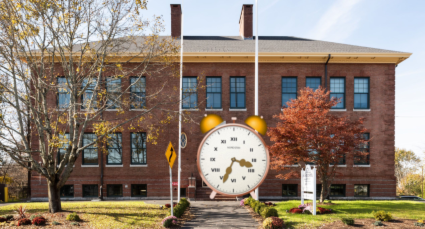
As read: 3.34
